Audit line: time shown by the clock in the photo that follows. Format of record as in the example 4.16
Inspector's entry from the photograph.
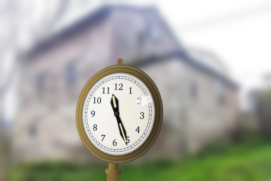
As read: 11.26
